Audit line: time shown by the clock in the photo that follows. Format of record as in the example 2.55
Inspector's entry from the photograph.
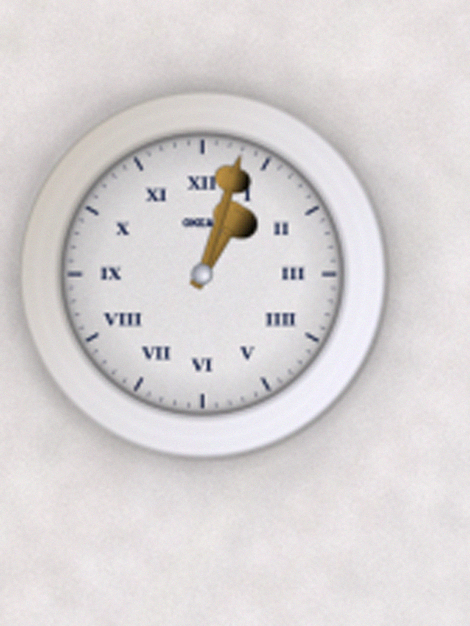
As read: 1.03
